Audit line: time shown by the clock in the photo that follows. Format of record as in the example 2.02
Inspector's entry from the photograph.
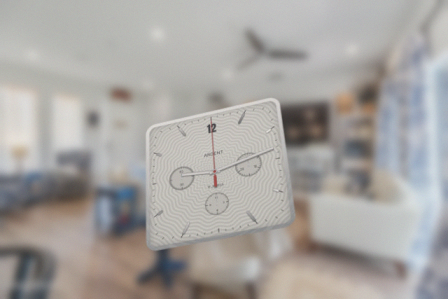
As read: 9.13
